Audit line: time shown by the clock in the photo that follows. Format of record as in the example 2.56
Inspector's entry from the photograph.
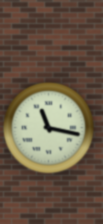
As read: 11.17
